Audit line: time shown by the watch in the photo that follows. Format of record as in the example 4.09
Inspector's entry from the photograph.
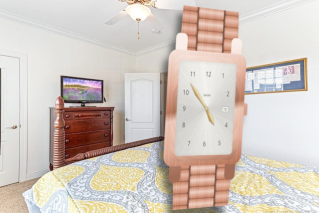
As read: 4.53
